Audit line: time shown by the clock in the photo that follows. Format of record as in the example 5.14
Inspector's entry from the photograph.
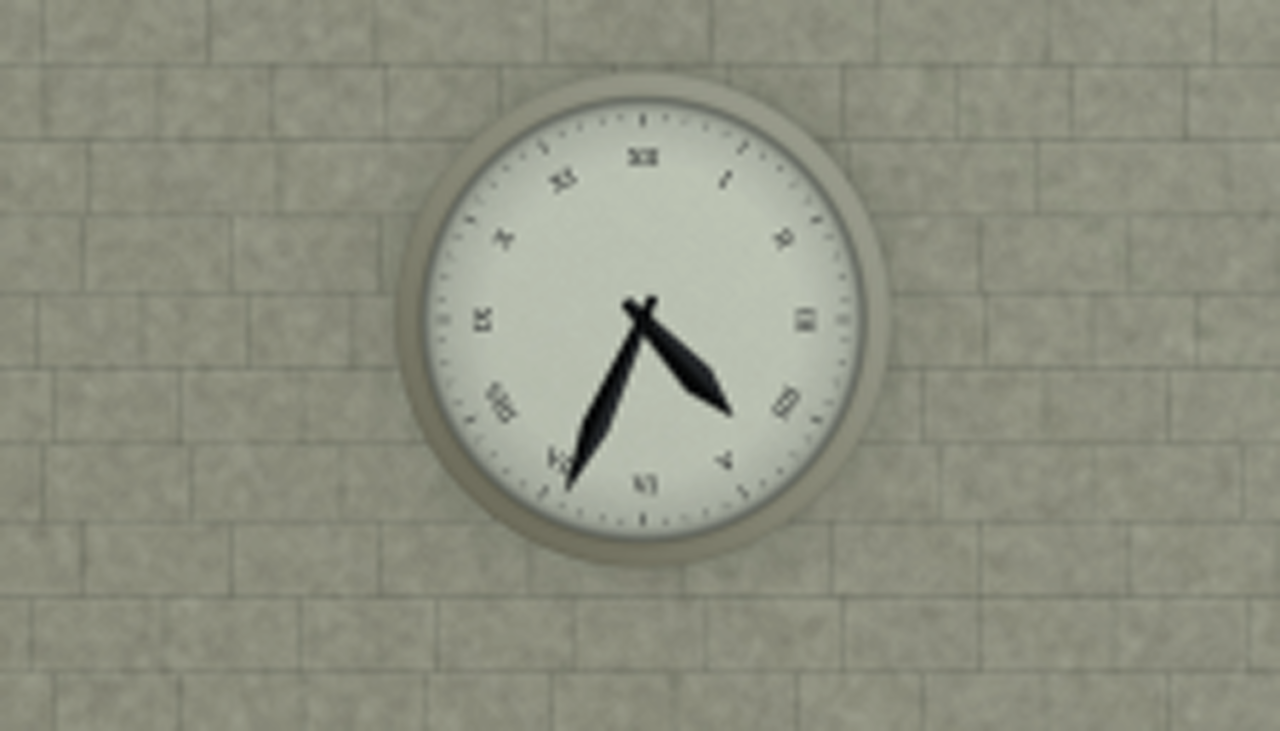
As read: 4.34
